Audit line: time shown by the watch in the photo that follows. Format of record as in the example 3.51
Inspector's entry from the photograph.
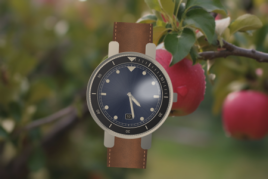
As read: 4.28
